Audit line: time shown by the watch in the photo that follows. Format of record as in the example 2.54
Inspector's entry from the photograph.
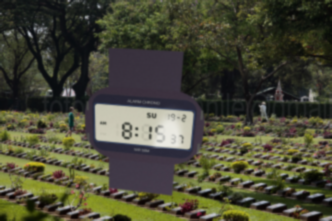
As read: 8.15
